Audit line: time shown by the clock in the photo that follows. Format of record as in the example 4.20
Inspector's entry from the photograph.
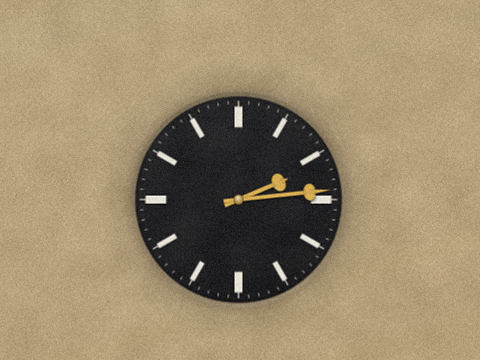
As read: 2.14
